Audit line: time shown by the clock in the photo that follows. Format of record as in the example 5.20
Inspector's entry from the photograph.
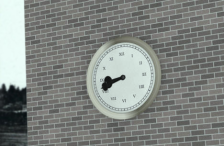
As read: 8.42
